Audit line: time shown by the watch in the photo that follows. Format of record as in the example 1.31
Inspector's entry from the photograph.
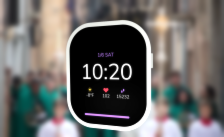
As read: 10.20
